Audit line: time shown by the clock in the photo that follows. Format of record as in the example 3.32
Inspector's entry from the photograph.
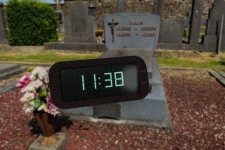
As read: 11.38
